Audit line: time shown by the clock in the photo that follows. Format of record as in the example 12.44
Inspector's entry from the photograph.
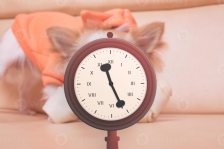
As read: 11.26
